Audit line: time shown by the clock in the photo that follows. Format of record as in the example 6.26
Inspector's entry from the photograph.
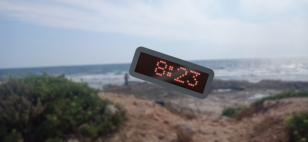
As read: 8.23
